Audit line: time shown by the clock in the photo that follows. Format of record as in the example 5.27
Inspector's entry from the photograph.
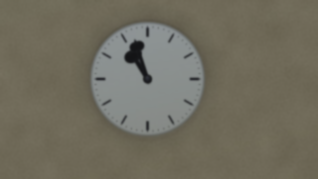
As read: 10.57
